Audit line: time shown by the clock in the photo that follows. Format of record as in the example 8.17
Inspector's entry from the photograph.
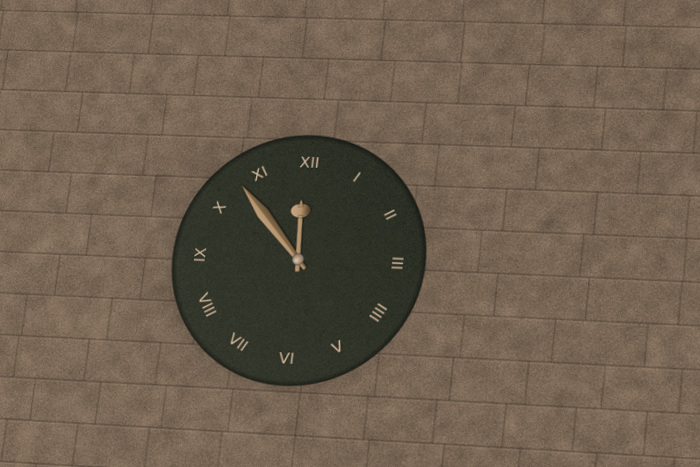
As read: 11.53
